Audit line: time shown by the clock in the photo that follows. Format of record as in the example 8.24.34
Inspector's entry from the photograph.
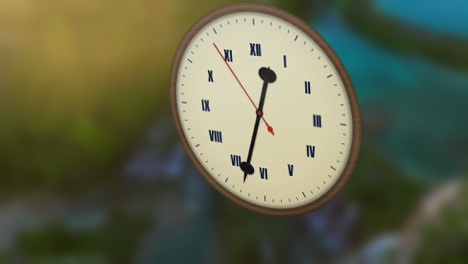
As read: 12.32.54
